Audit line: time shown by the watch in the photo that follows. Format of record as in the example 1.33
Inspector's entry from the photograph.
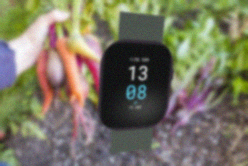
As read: 13.08
